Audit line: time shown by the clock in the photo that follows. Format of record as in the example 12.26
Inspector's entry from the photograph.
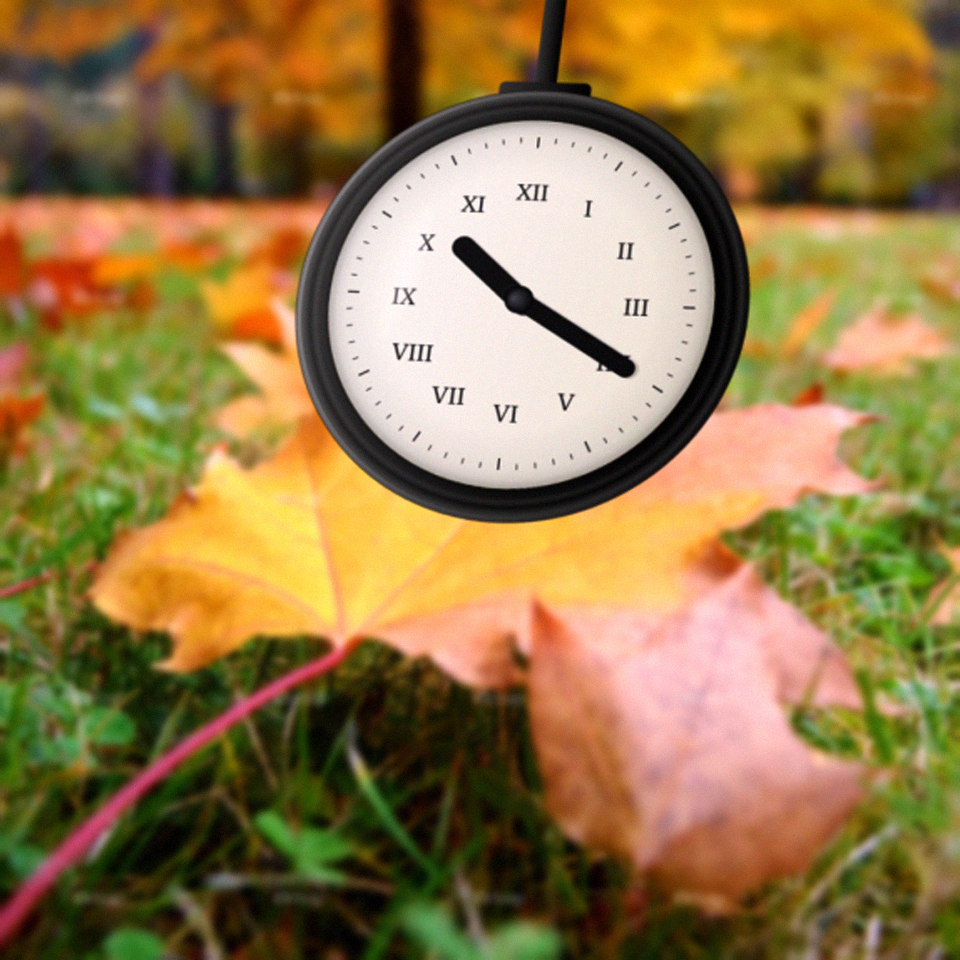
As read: 10.20
